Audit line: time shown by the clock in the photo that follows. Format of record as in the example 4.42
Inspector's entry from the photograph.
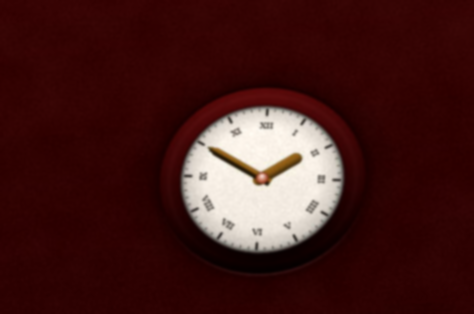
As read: 1.50
